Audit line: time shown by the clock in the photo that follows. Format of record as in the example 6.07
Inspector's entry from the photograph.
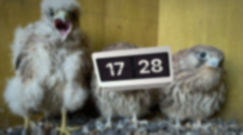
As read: 17.28
